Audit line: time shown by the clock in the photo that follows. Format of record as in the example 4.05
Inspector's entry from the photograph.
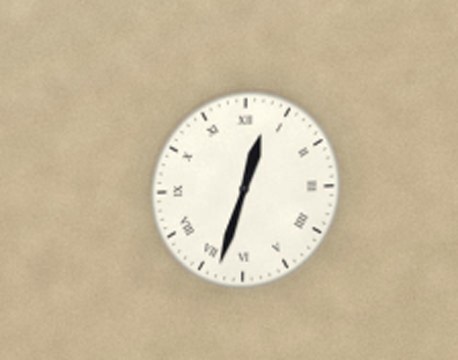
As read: 12.33
